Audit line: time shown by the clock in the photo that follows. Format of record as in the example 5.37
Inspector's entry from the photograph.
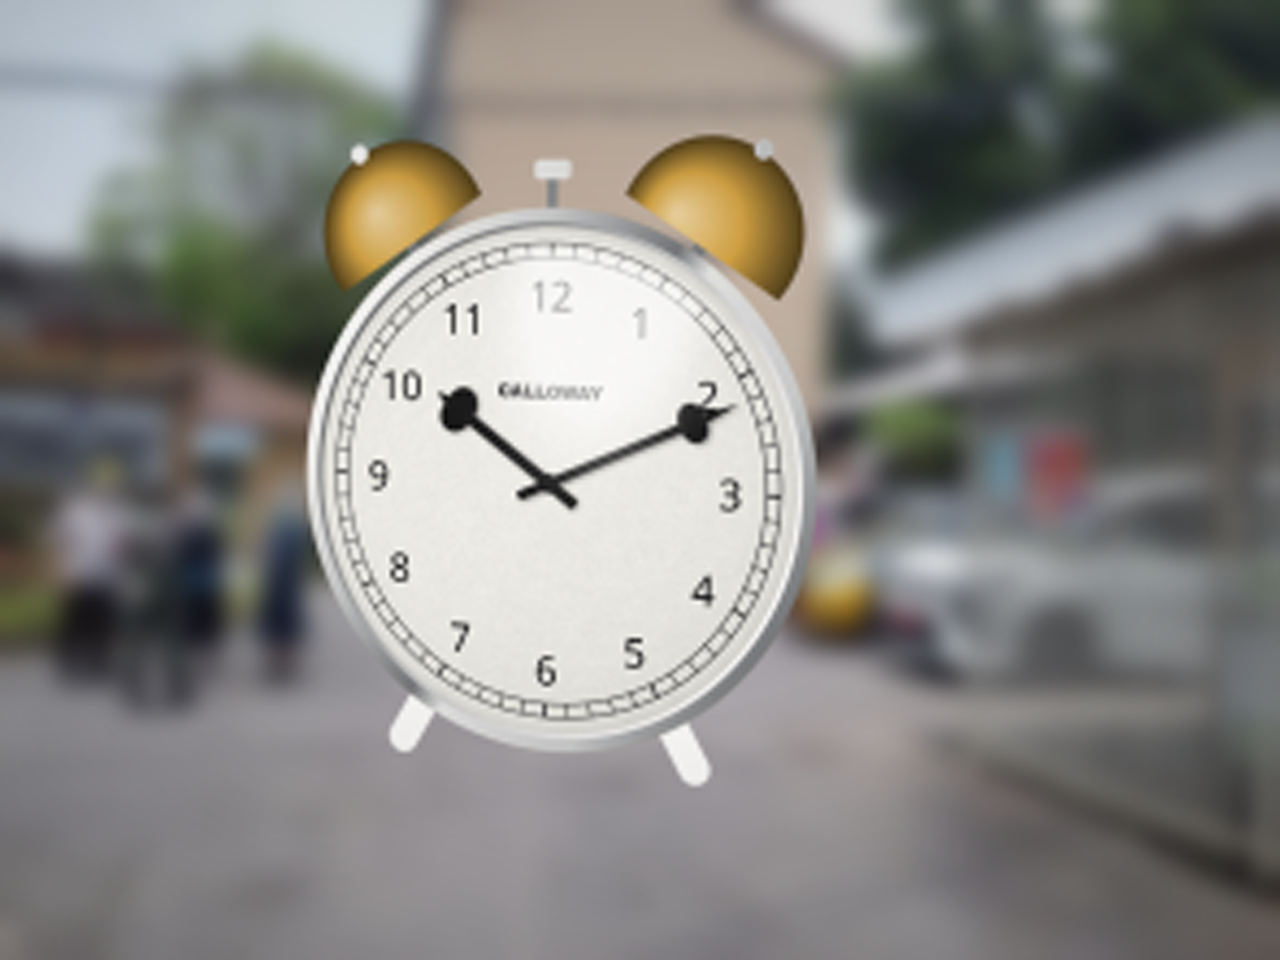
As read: 10.11
